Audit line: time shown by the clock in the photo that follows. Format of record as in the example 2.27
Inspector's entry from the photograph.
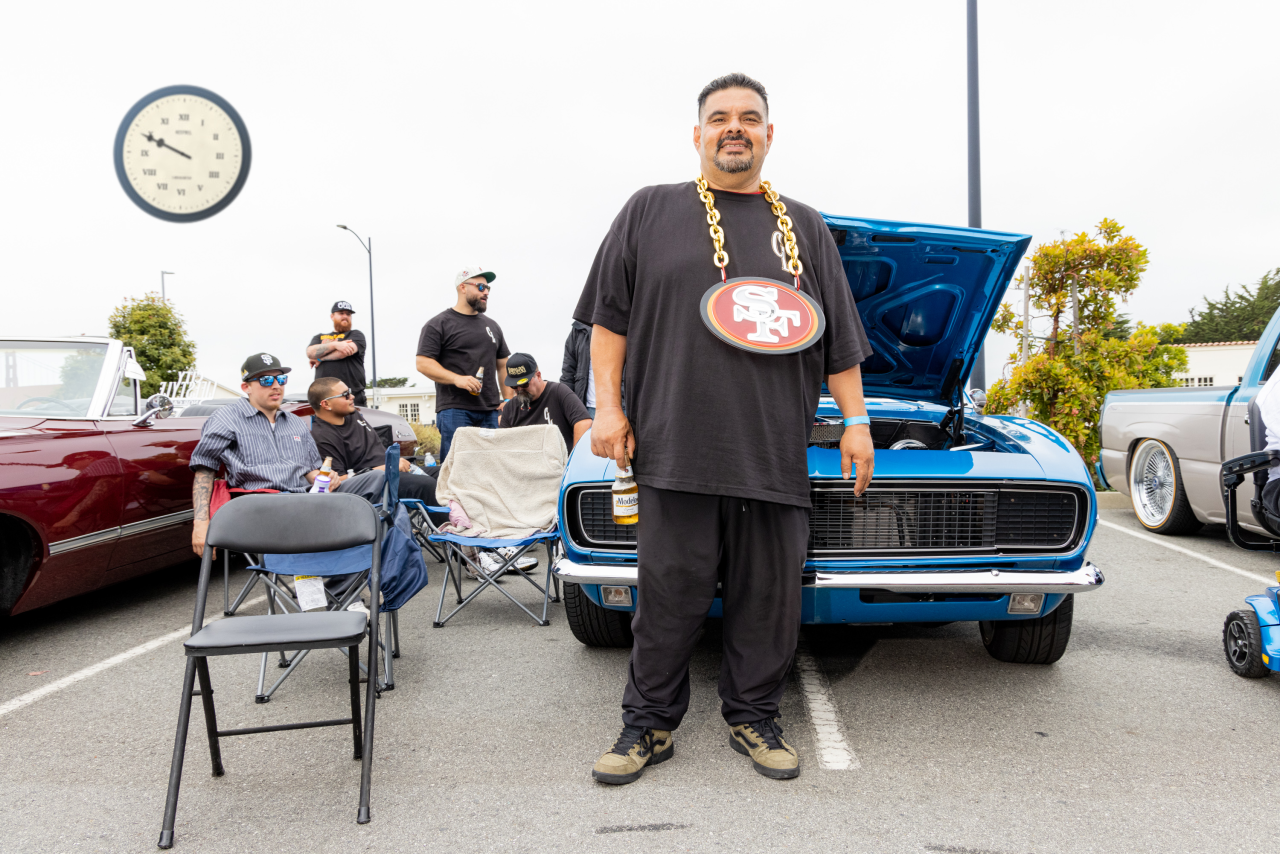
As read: 9.49
